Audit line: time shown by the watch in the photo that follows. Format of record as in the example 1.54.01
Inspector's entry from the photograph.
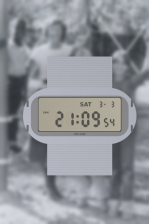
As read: 21.09.54
